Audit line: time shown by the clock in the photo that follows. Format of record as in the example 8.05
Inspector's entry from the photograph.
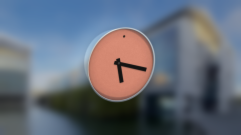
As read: 5.16
